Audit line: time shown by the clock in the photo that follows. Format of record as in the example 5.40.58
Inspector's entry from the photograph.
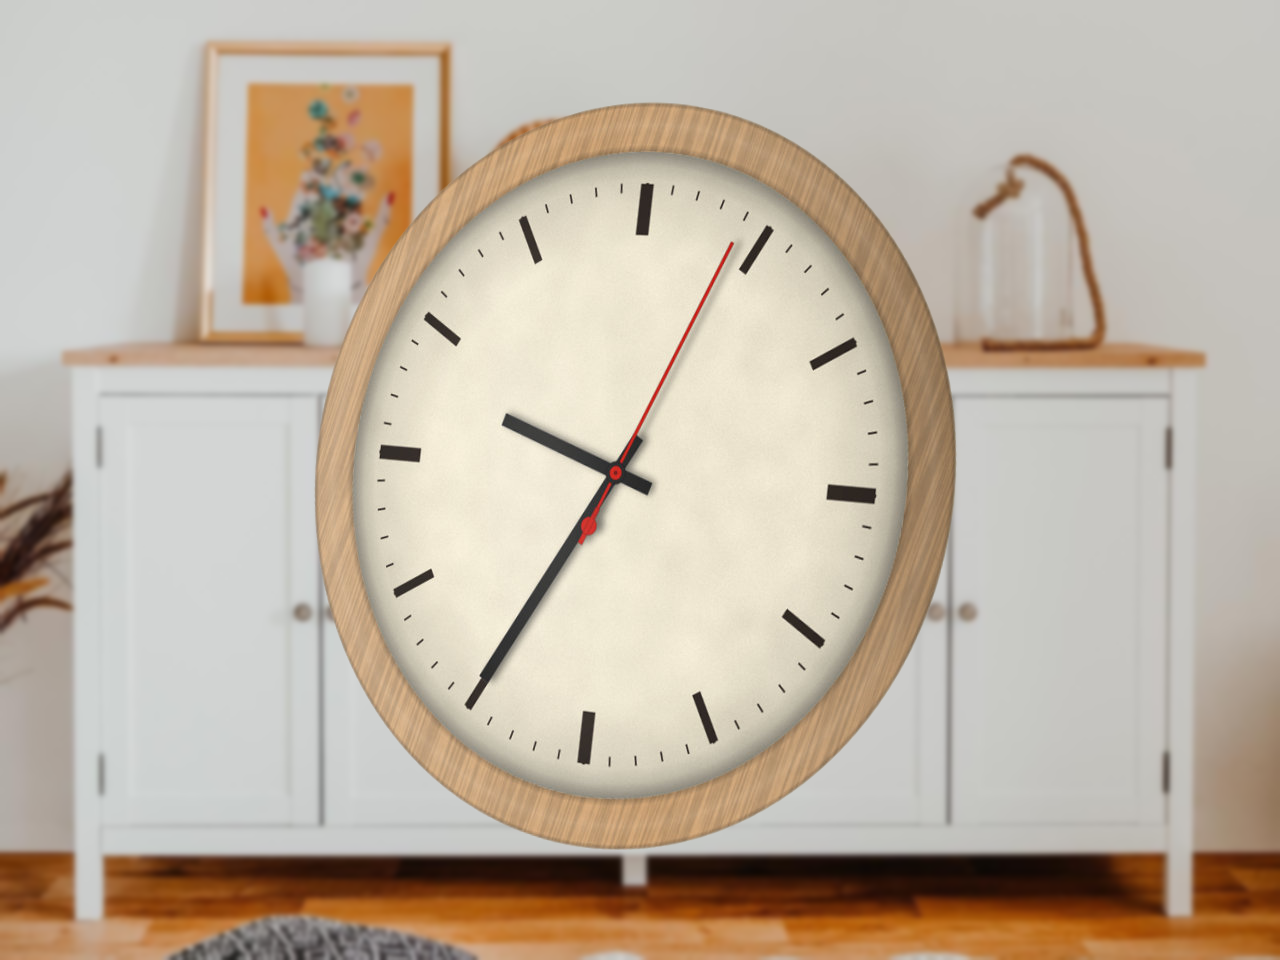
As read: 9.35.04
